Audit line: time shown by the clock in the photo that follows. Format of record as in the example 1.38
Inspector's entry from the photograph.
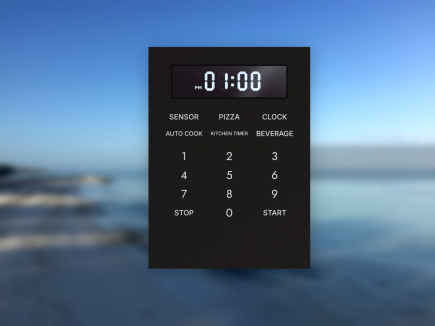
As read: 1.00
